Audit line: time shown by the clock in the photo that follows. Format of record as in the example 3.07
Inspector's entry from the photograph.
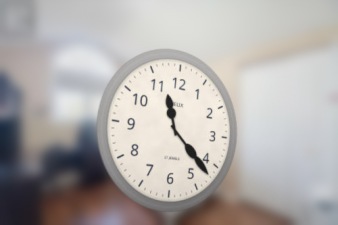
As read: 11.22
